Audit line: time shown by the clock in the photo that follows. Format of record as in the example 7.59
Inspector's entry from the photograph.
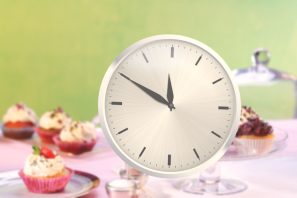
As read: 11.50
